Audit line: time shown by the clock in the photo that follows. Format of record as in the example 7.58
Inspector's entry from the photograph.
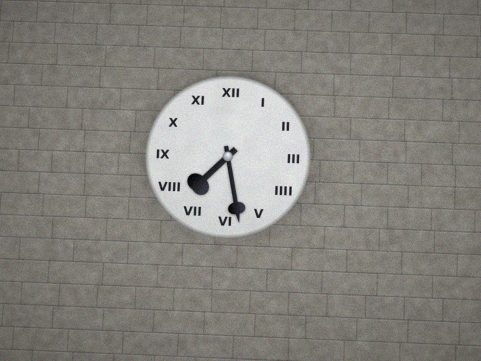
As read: 7.28
